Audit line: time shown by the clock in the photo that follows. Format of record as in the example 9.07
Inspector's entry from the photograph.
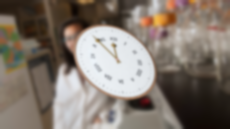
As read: 11.53
